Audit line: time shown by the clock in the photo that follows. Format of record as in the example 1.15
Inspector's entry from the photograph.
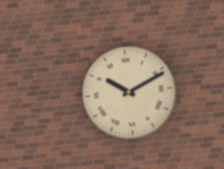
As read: 10.11
